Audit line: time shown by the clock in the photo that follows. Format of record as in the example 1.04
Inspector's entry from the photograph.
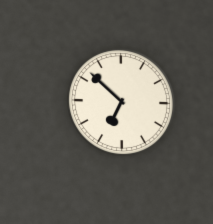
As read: 6.52
